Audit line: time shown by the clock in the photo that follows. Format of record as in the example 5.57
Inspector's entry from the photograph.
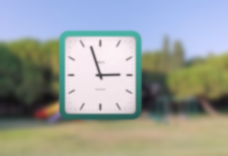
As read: 2.57
